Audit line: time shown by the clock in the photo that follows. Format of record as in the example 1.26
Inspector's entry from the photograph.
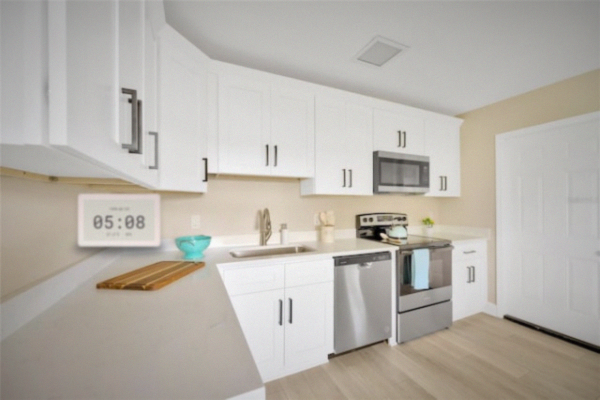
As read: 5.08
